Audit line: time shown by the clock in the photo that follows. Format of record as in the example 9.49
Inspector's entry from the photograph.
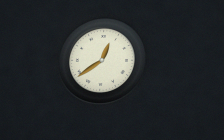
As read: 12.39
